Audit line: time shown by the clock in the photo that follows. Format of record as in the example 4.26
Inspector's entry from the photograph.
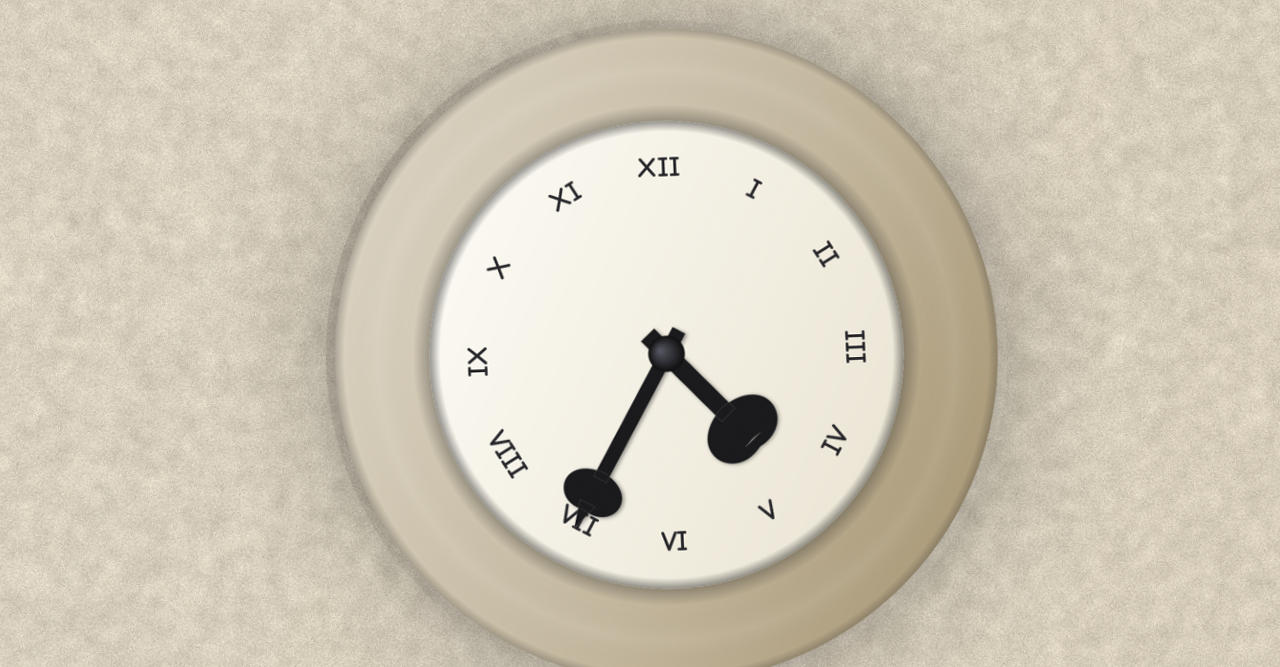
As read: 4.35
